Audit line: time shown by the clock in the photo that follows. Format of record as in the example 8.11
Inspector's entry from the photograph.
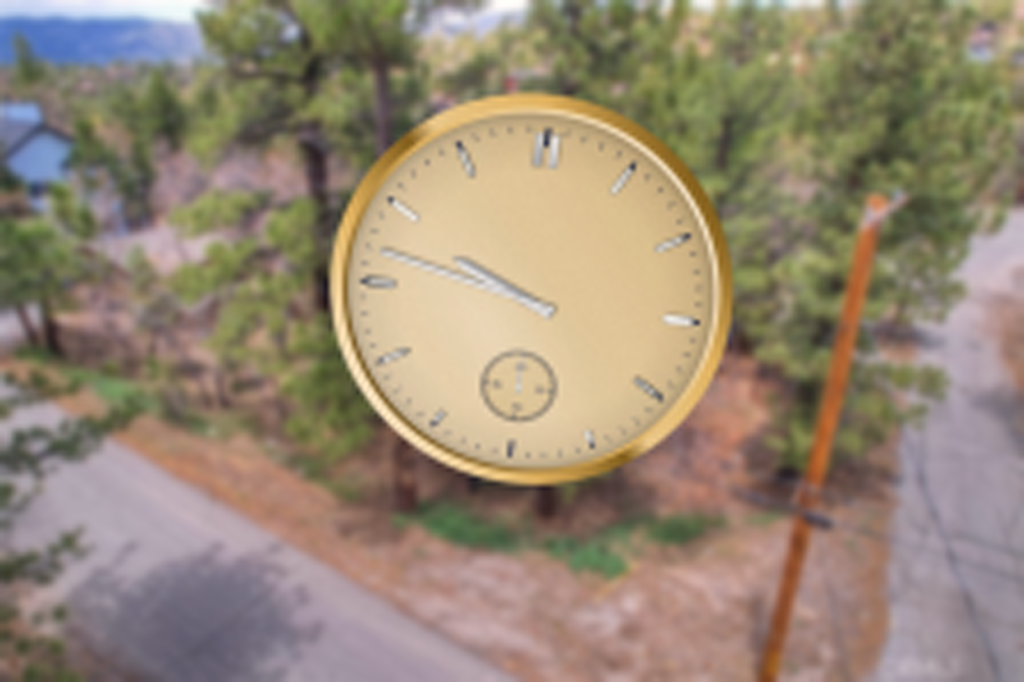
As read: 9.47
